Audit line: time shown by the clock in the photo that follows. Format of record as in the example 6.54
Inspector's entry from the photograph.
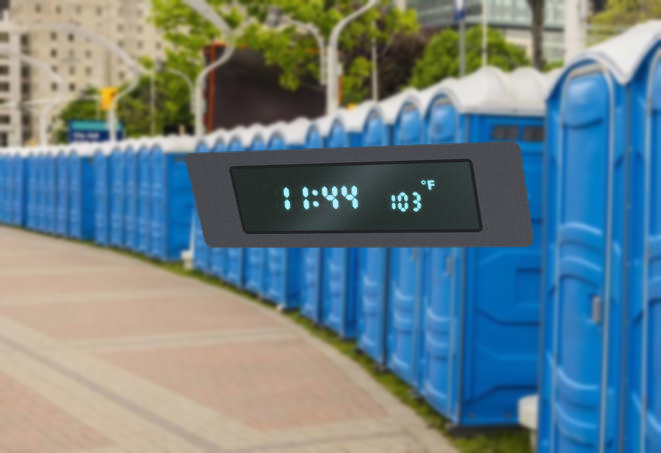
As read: 11.44
